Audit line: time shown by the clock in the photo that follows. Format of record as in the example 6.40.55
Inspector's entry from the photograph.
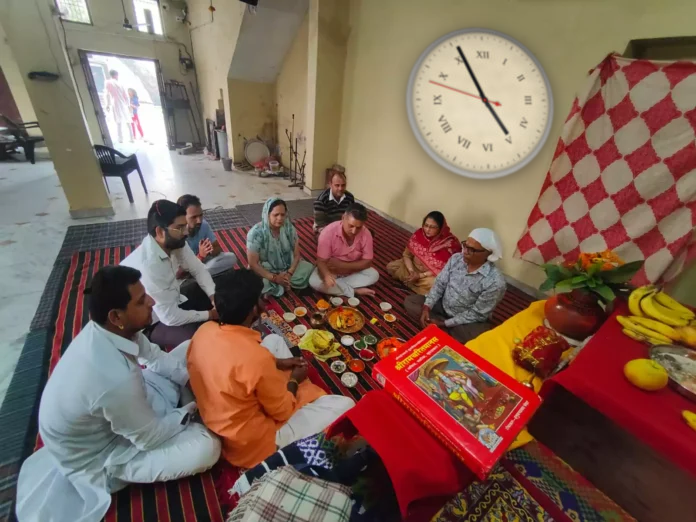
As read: 4.55.48
